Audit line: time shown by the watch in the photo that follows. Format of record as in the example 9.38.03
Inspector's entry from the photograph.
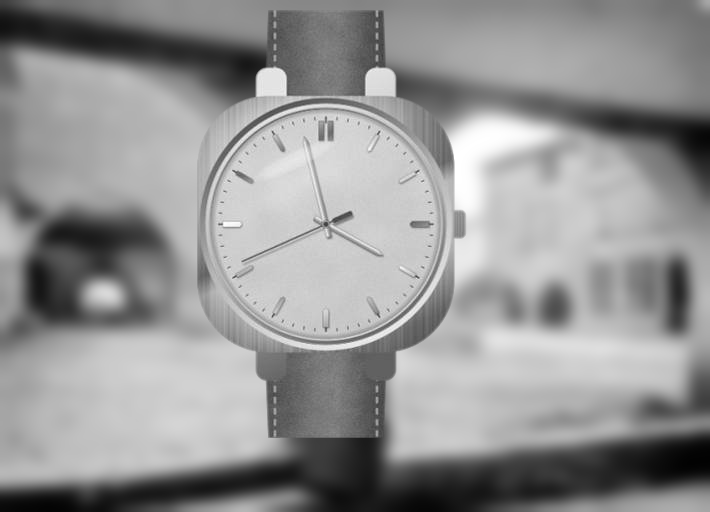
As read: 3.57.41
